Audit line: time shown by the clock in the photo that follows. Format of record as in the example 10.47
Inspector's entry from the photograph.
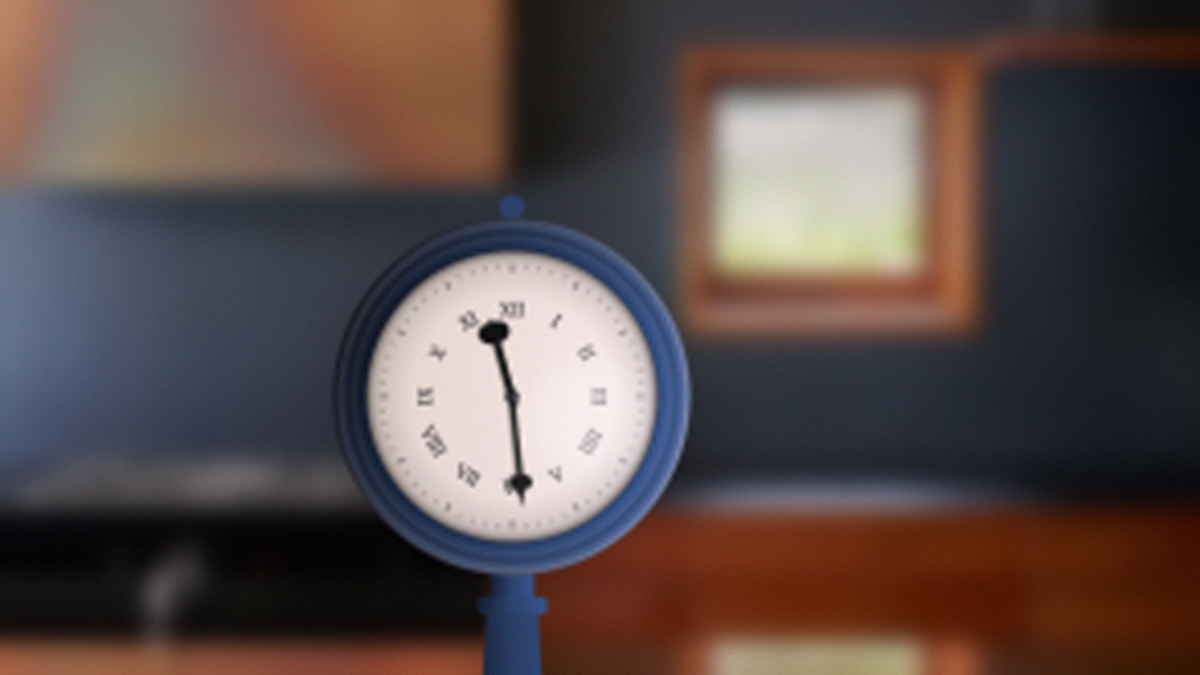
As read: 11.29
